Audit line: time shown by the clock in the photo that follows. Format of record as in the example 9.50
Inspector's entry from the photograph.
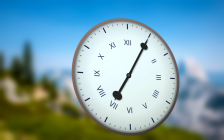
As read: 7.05
